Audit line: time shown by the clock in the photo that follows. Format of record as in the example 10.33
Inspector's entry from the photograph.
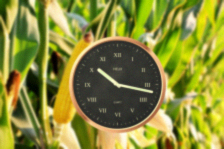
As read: 10.17
